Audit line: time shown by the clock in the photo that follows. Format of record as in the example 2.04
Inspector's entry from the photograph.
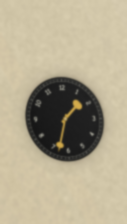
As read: 1.33
